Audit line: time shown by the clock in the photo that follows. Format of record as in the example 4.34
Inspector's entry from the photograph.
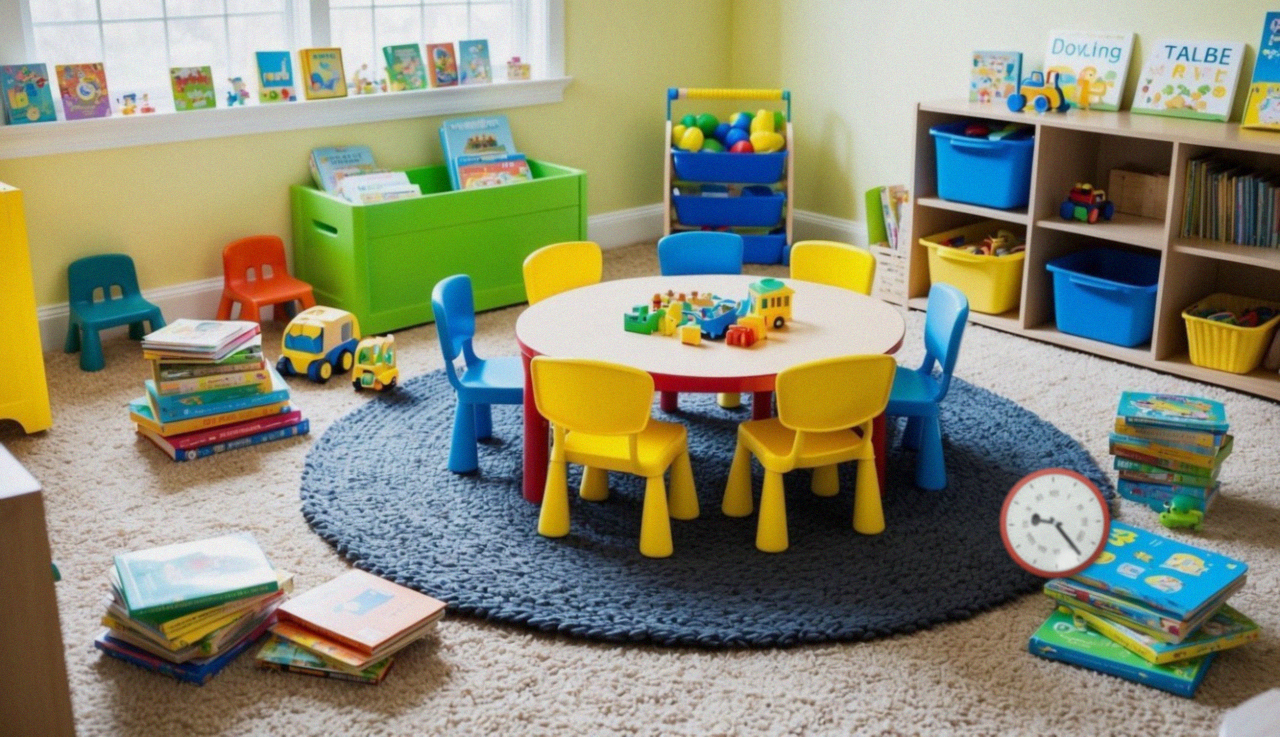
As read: 9.24
